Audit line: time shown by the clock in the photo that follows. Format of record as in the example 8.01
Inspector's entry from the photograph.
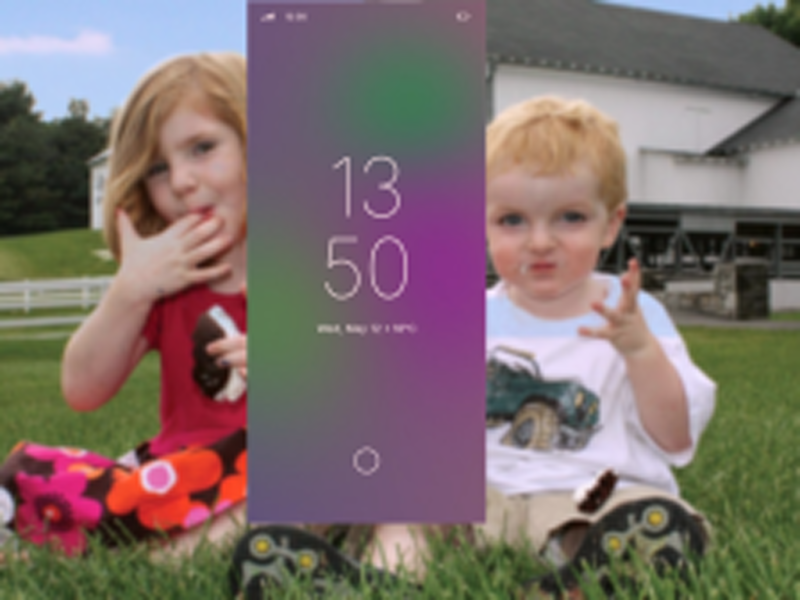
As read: 13.50
